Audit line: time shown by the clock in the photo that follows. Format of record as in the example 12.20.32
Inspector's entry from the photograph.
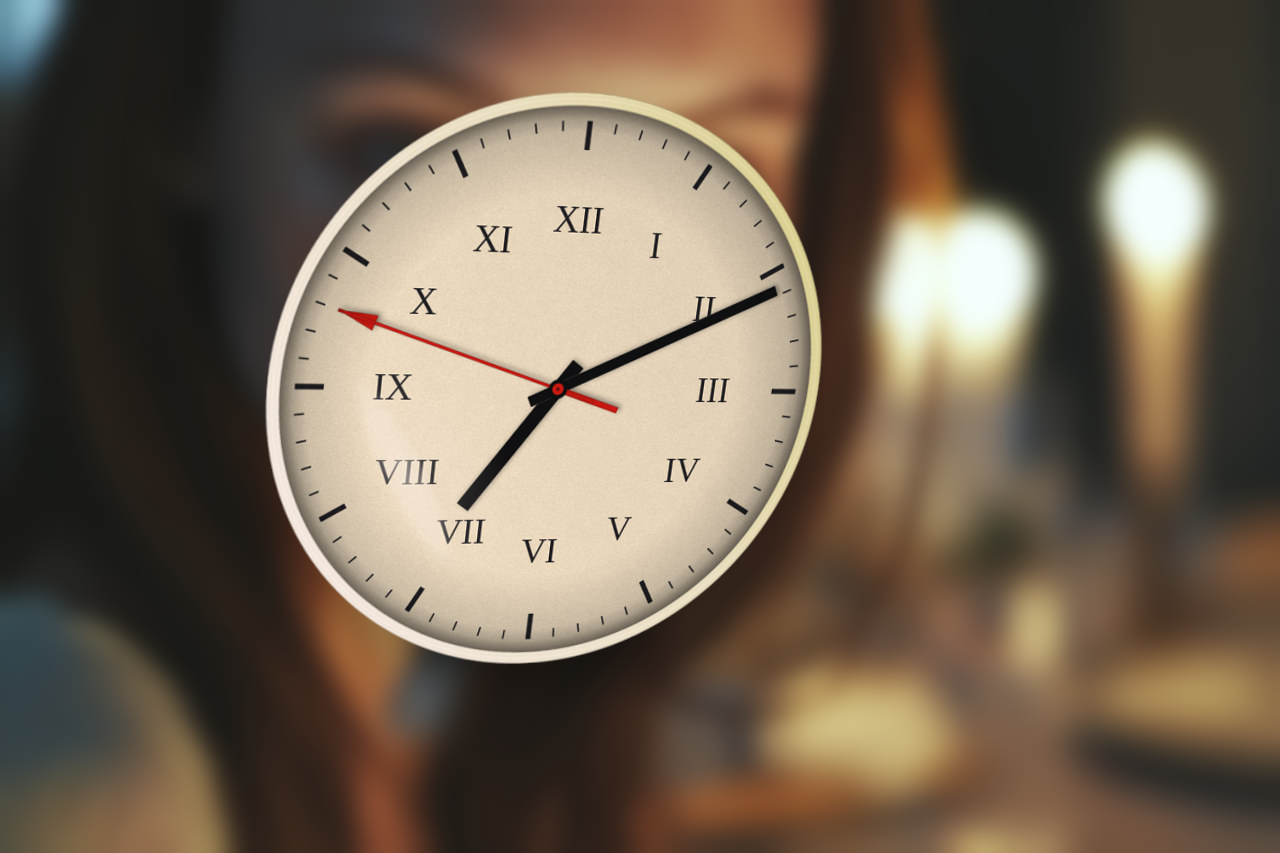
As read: 7.10.48
